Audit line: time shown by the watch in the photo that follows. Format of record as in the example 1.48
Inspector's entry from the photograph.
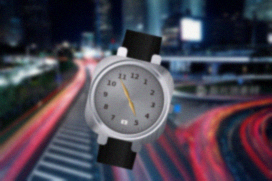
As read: 4.54
